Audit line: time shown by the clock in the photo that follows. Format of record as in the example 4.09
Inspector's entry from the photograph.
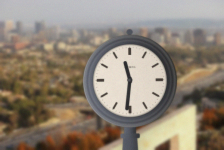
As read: 11.31
